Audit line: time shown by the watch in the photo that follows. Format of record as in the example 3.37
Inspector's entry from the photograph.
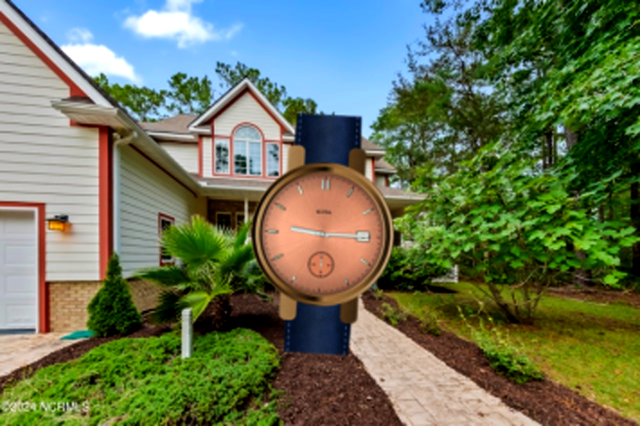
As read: 9.15
